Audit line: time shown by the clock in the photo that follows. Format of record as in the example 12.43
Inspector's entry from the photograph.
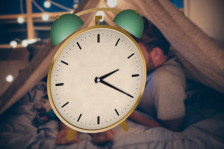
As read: 2.20
